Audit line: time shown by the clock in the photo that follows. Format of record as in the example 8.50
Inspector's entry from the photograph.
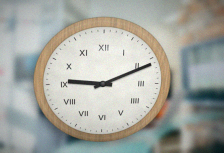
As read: 9.11
